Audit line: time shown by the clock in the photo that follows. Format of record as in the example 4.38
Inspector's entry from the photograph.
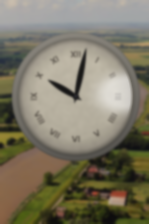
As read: 10.02
